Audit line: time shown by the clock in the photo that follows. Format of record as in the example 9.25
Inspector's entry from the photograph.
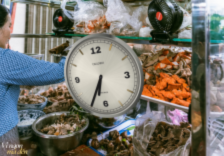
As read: 6.35
